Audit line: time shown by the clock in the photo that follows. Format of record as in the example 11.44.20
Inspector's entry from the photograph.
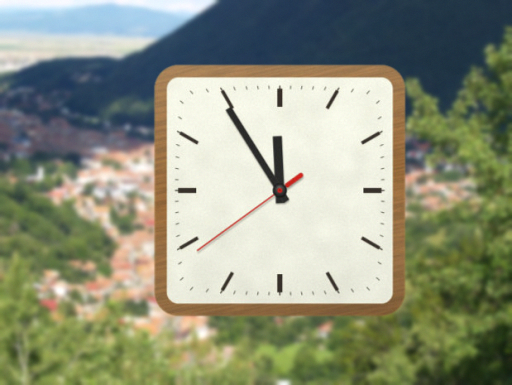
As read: 11.54.39
